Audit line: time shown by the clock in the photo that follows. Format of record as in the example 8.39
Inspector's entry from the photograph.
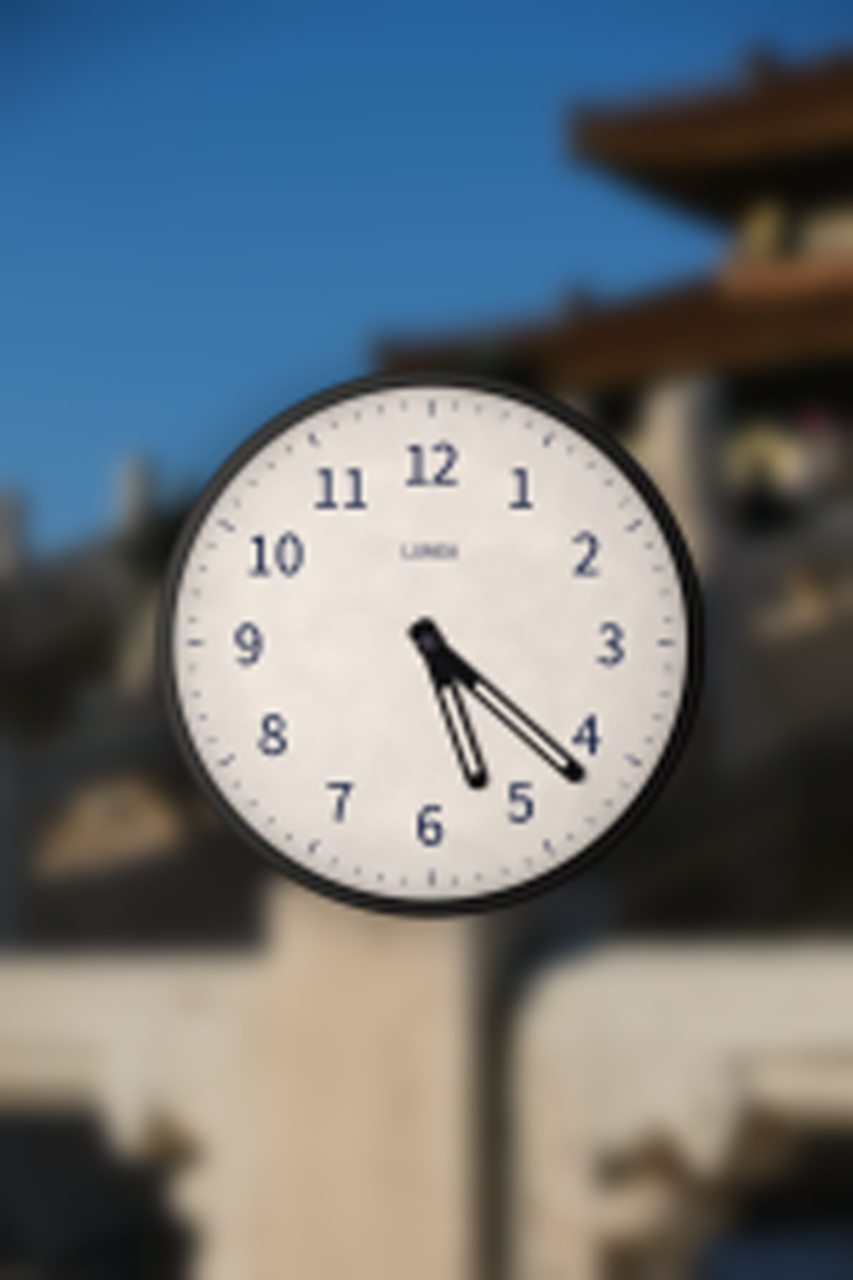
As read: 5.22
